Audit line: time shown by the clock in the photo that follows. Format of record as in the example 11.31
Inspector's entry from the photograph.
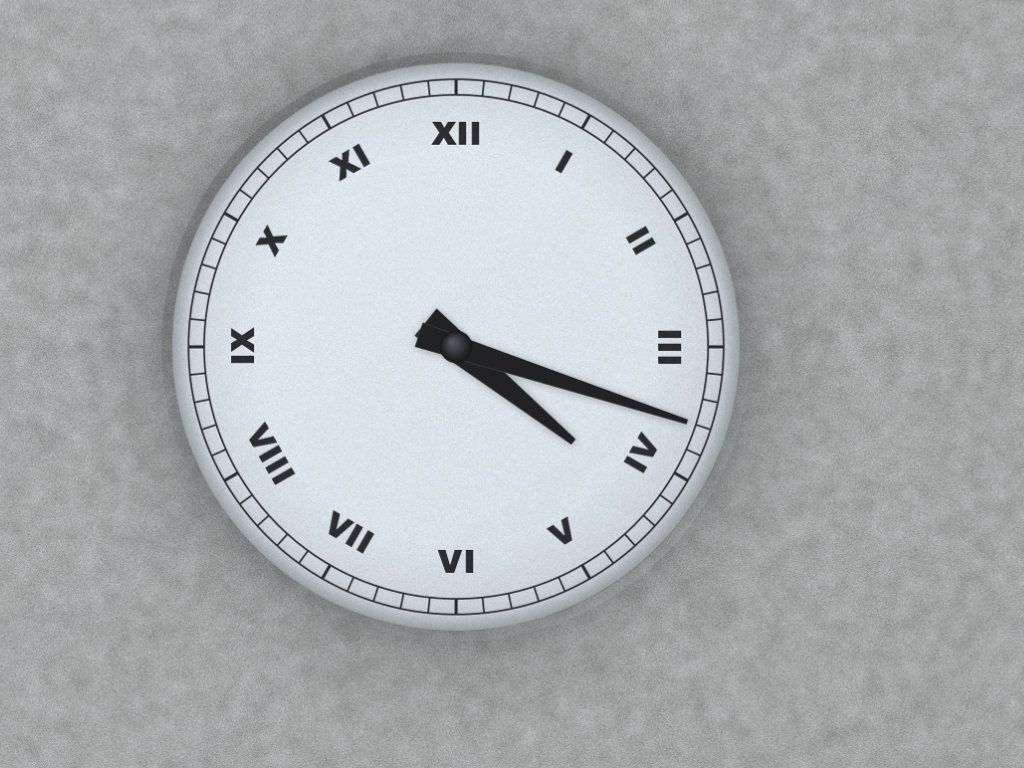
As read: 4.18
